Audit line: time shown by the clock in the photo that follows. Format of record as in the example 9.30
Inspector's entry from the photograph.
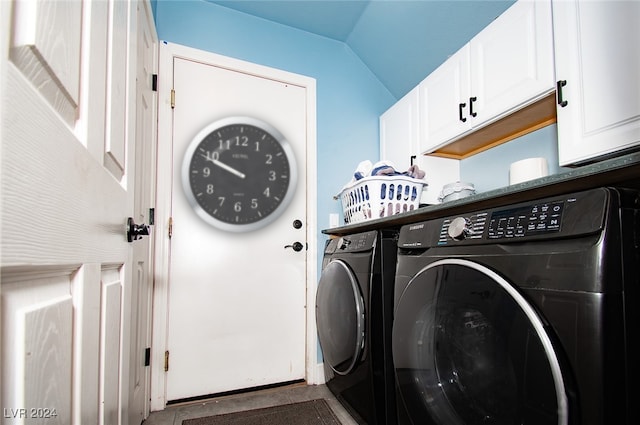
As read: 9.49
